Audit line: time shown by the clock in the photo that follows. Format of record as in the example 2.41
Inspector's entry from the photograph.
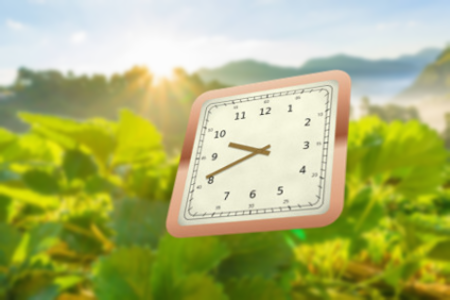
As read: 9.41
